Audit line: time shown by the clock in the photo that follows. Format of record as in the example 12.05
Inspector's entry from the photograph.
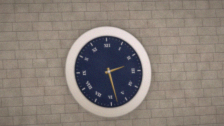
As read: 2.28
